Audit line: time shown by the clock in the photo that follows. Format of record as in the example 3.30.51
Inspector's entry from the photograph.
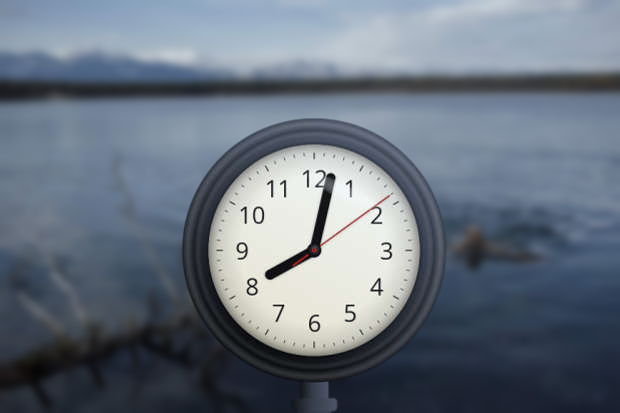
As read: 8.02.09
